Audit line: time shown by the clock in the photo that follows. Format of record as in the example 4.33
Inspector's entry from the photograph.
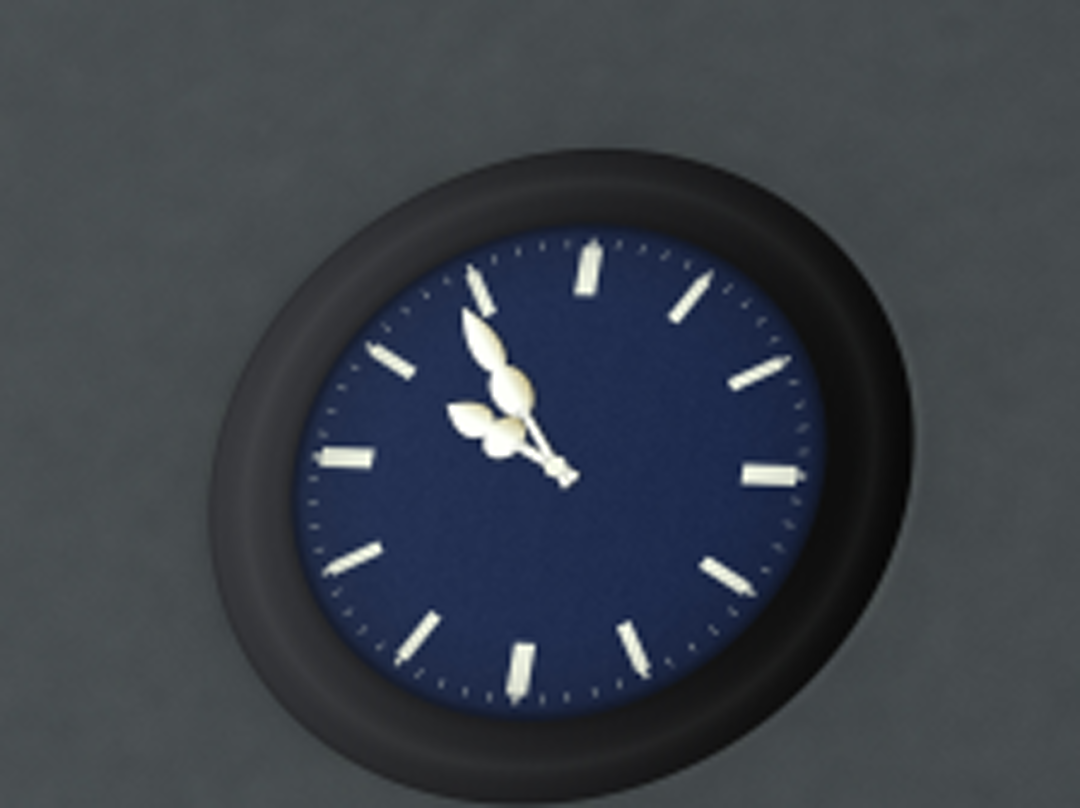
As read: 9.54
